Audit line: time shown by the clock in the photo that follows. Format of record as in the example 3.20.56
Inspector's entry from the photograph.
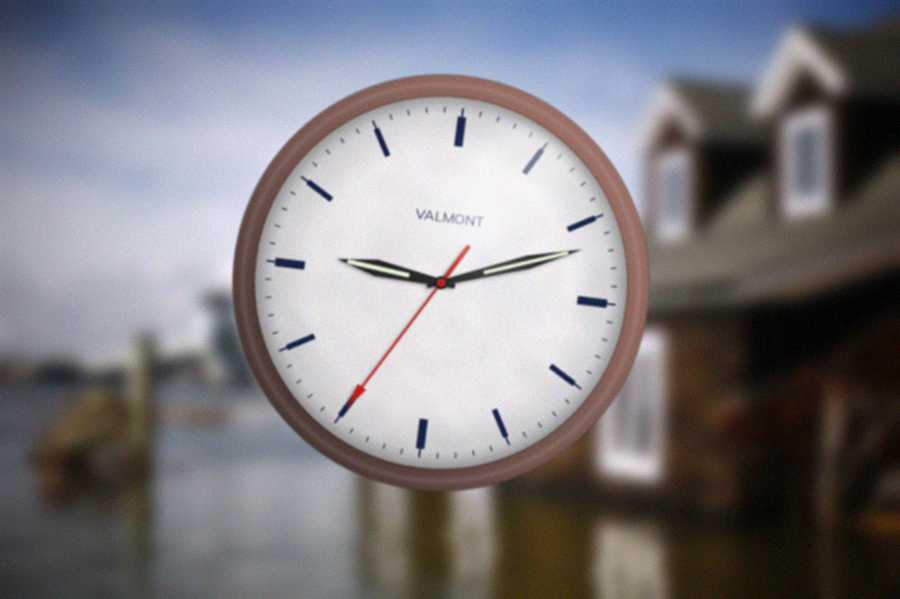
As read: 9.11.35
